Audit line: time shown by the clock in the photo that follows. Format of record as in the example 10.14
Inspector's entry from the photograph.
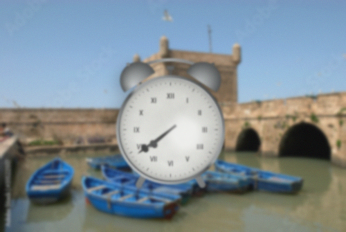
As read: 7.39
